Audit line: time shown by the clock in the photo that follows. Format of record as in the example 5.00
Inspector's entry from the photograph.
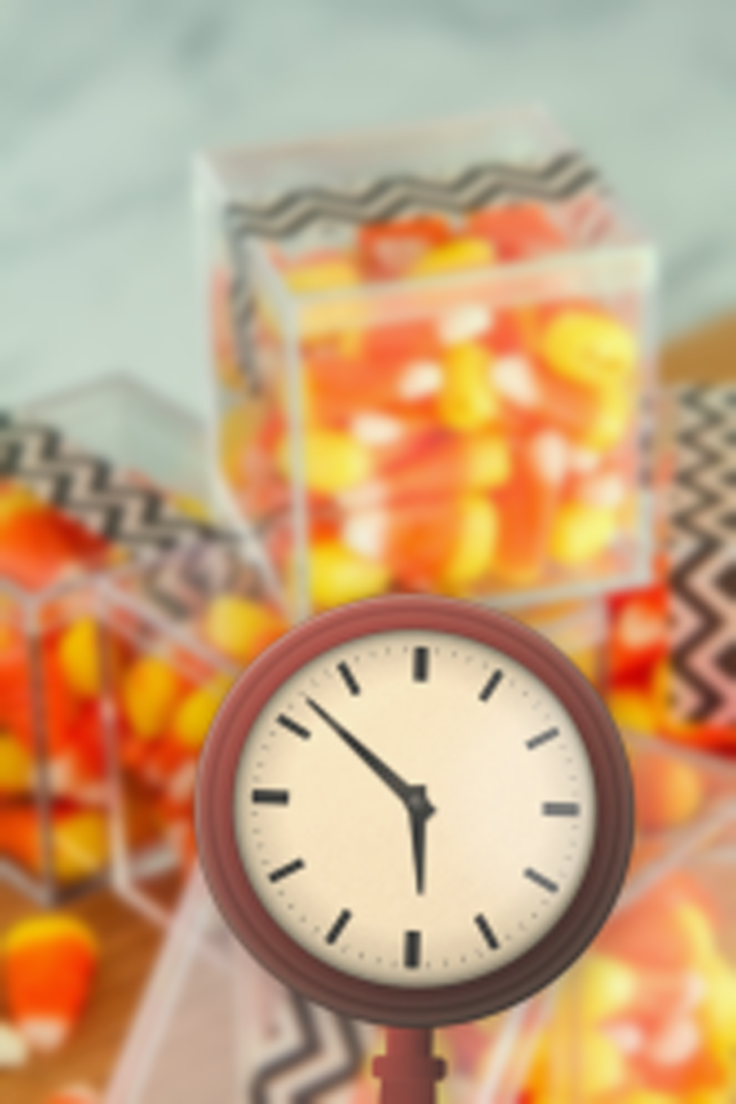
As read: 5.52
